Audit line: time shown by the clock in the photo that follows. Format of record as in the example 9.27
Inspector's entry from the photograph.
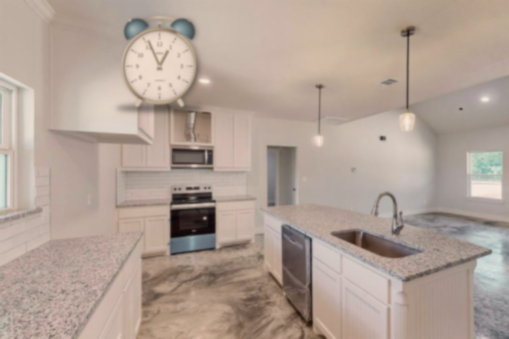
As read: 12.56
